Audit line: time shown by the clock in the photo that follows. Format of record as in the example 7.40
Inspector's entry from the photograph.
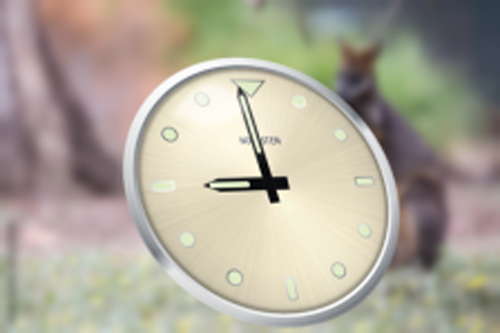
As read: 8.59
